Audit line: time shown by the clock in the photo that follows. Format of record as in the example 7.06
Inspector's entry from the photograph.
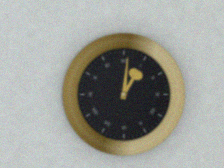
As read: 1.01
